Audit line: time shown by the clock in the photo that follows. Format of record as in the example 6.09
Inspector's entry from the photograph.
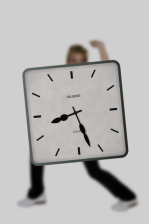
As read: 8.27
